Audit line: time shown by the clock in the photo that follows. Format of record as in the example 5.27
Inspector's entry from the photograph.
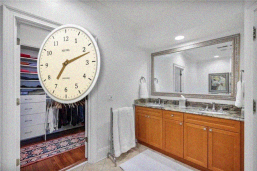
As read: 7.12
